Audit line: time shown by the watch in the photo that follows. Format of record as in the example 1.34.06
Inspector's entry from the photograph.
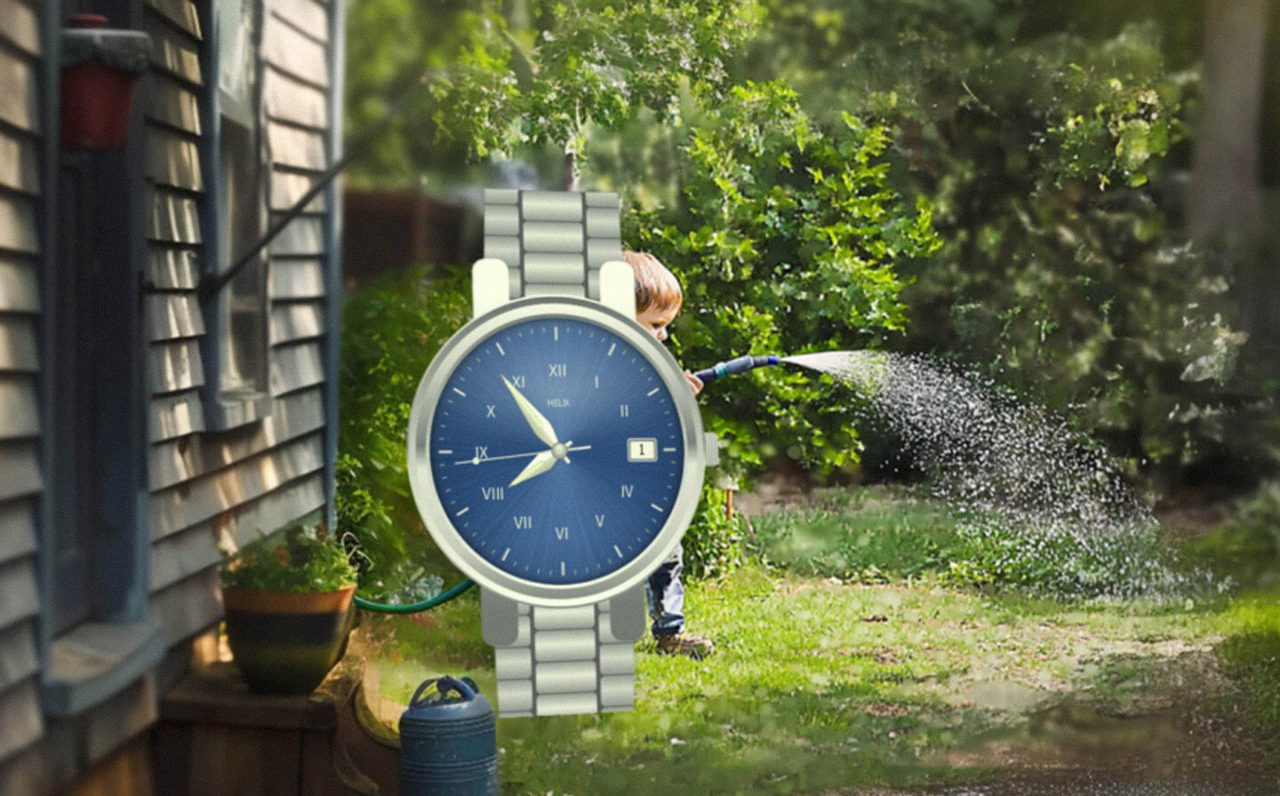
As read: 7.53.44
